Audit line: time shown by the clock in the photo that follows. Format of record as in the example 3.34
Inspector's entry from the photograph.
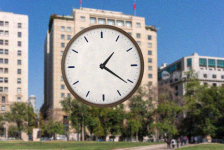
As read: 1.21
